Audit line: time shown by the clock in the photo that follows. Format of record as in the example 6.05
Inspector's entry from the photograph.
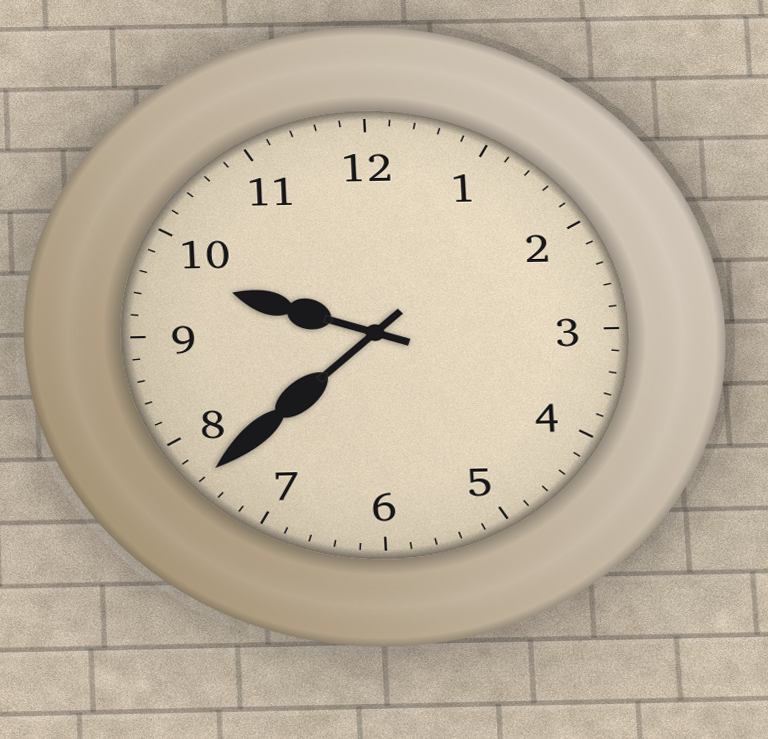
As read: 9.38
